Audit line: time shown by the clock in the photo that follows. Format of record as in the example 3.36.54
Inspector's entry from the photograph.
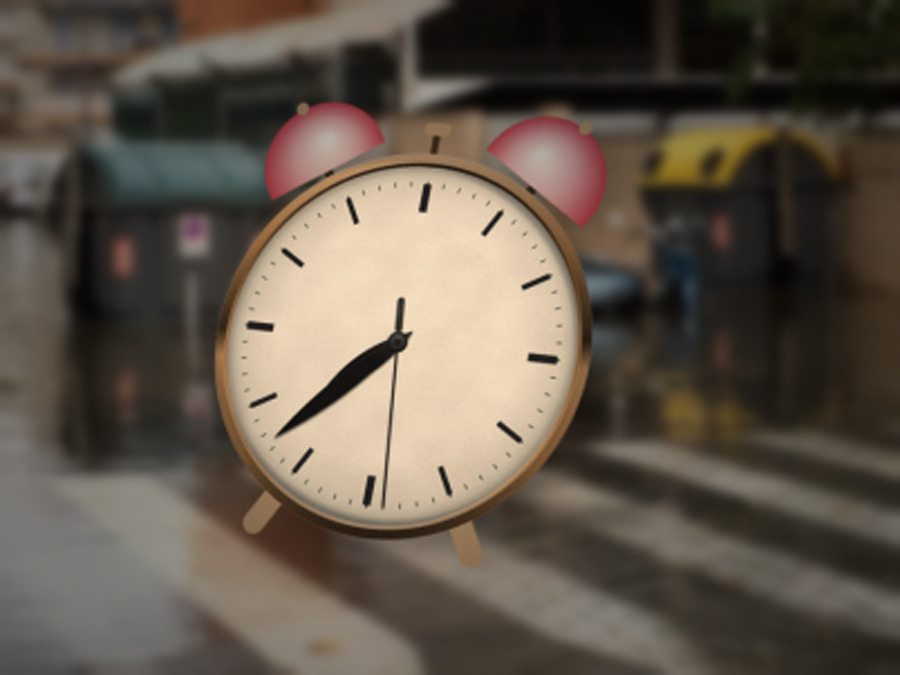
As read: 7.37.29
